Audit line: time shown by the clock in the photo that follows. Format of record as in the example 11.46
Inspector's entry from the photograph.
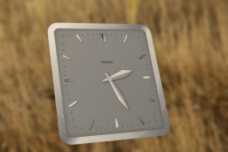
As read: 2.26
